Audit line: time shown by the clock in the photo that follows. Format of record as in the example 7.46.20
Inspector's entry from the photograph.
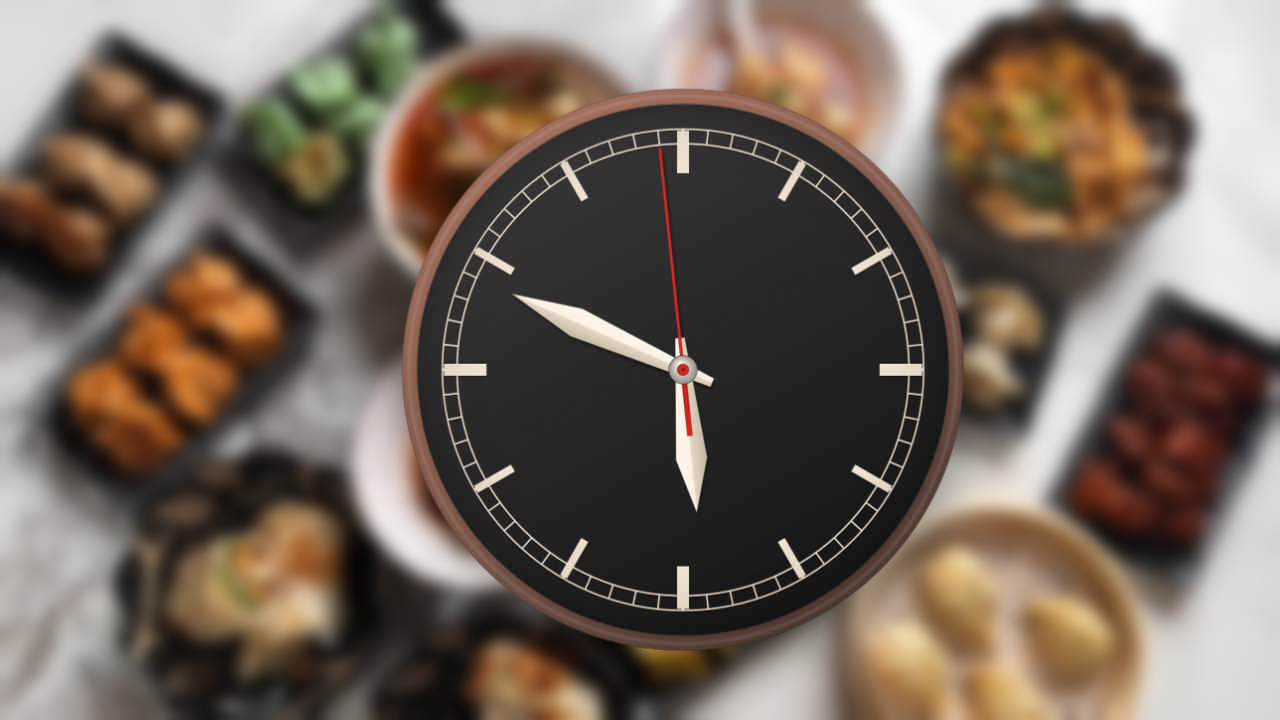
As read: 5.48.59
